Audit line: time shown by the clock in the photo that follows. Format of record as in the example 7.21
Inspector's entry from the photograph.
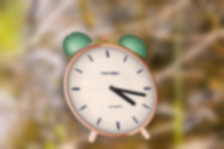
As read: 4.17
